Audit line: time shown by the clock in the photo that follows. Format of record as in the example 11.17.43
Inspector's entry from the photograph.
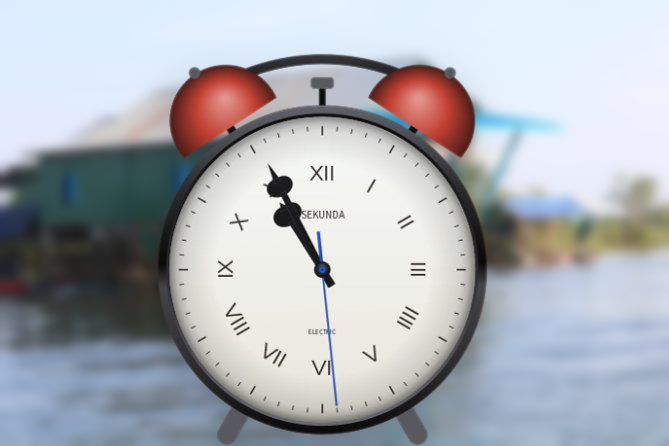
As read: 10.55.29
